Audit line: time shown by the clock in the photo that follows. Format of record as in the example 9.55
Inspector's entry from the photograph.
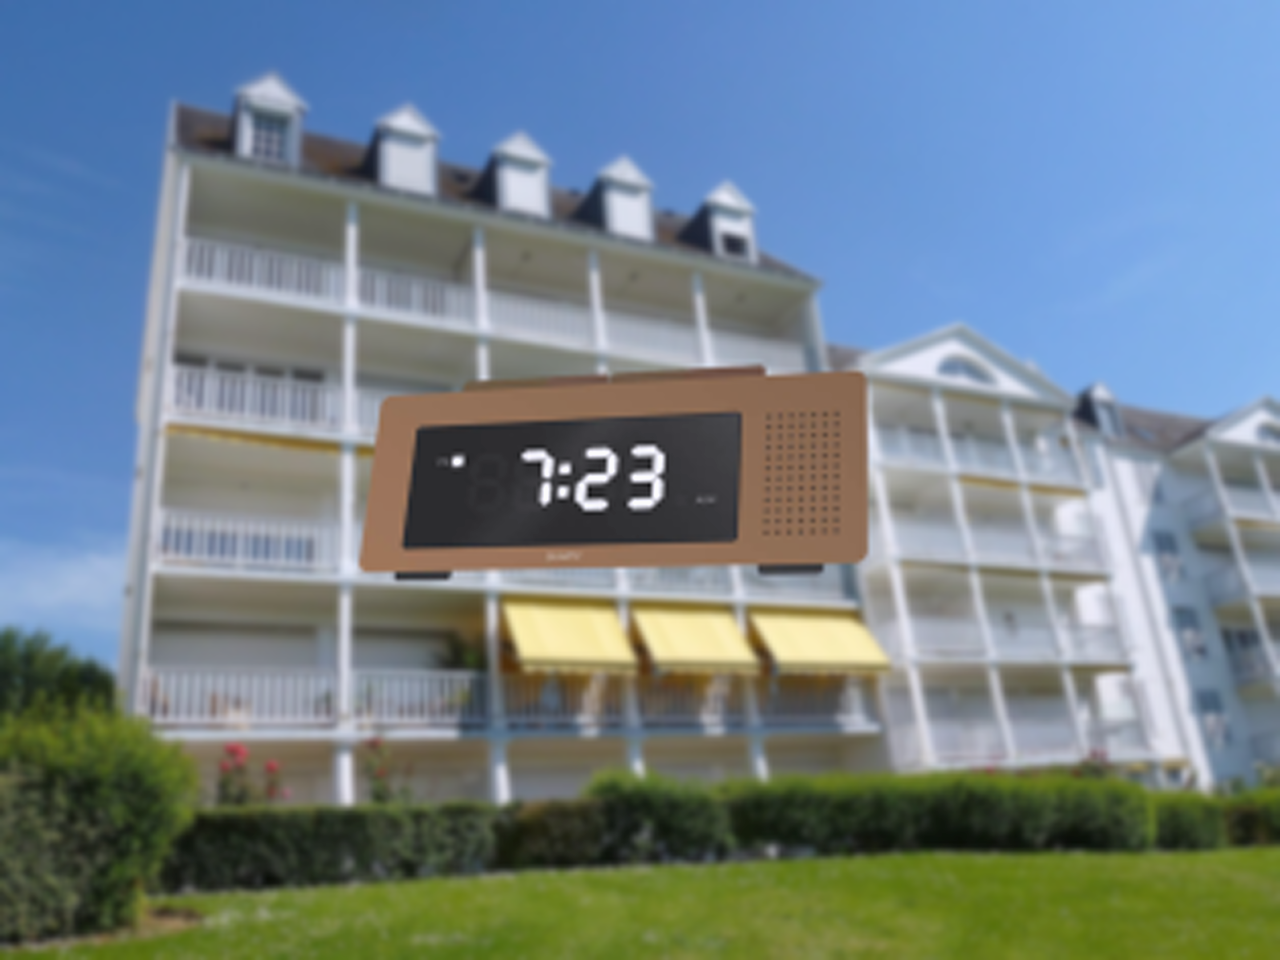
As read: 7.23
